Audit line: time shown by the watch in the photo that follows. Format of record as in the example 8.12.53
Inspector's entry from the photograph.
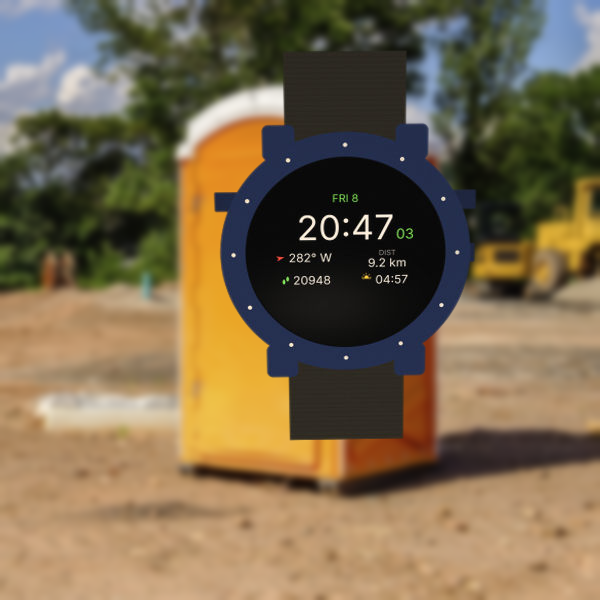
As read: 20.47.03
